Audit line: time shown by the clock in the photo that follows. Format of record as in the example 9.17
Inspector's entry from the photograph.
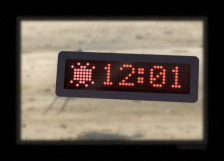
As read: 12.01
